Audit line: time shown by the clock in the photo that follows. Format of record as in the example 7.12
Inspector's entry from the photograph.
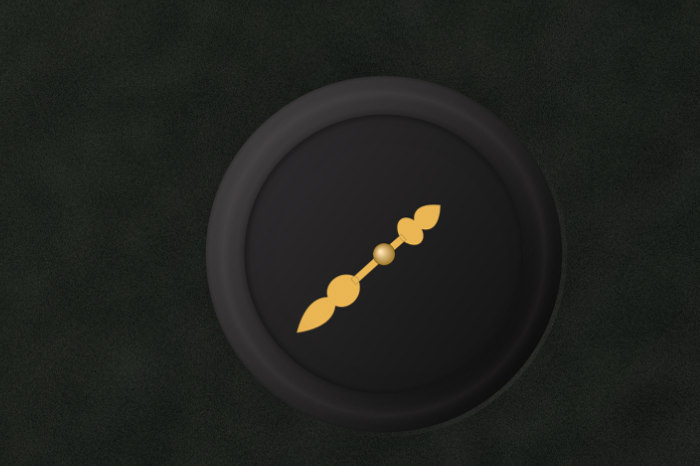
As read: 1.38
